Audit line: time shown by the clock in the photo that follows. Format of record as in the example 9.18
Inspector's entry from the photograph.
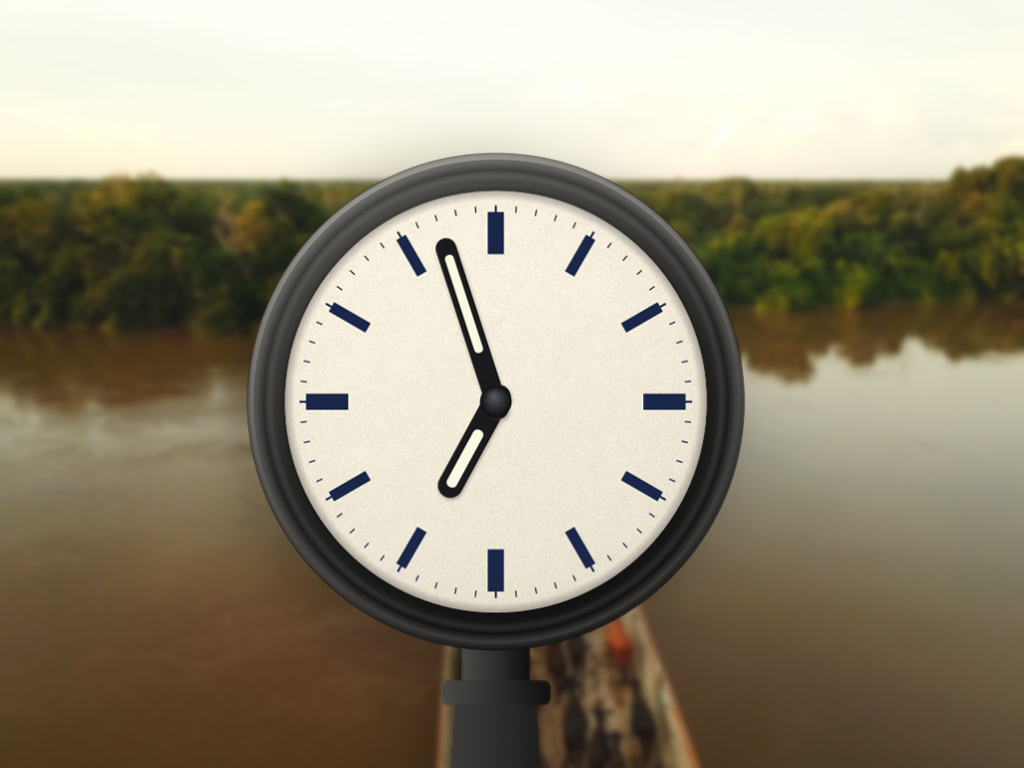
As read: 6.57
